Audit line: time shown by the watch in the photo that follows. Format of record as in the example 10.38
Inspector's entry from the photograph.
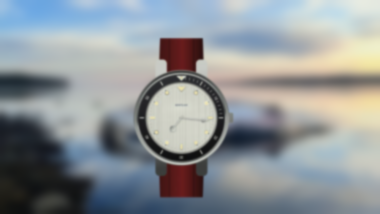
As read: 7.16
